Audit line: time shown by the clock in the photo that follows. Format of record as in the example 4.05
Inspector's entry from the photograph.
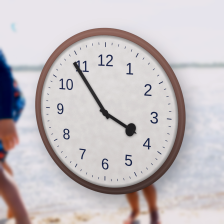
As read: 3.54
